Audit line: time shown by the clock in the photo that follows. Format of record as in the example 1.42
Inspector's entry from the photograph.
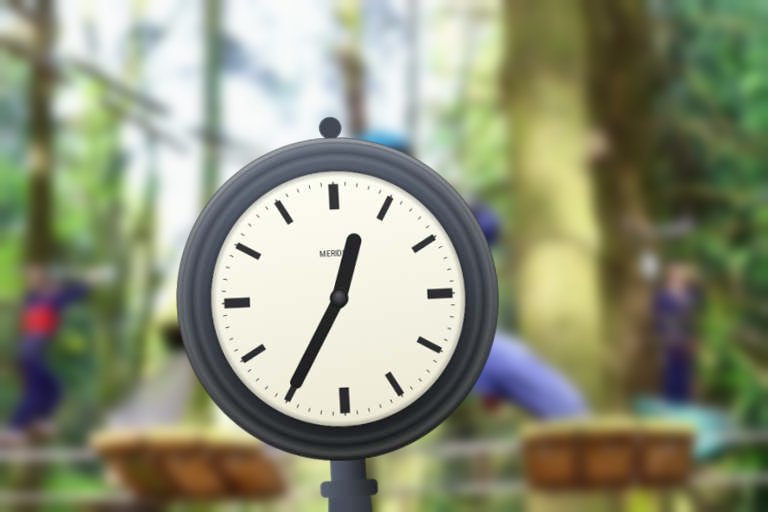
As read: 12.35
